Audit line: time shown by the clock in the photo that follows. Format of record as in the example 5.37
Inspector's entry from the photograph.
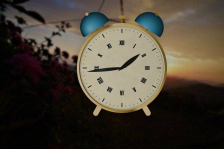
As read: 1.44
